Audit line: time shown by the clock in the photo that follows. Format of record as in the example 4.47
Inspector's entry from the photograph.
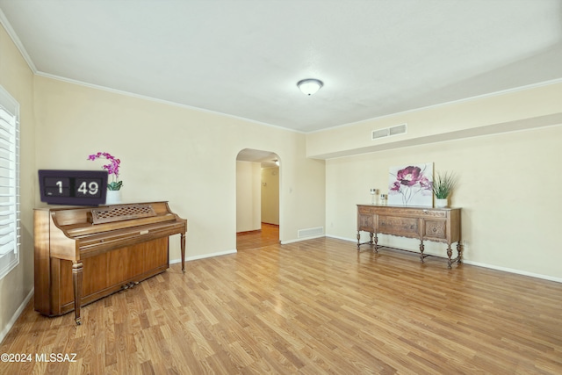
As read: 1.49
